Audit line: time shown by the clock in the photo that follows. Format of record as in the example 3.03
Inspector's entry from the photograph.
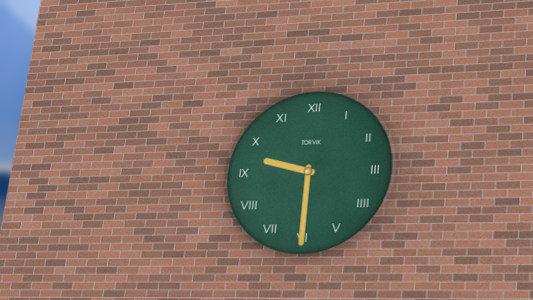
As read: 9.30
